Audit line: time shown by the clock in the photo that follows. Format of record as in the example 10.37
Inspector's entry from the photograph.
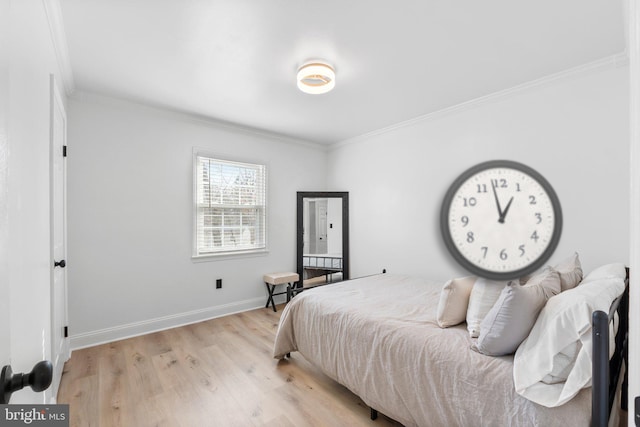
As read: 12.58
